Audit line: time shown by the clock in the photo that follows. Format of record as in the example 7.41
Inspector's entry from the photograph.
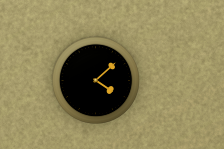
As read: 4.08
